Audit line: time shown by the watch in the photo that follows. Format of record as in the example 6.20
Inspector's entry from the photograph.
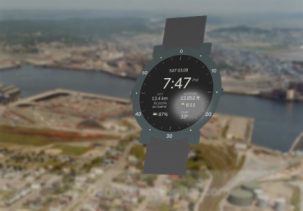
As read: 7.47
